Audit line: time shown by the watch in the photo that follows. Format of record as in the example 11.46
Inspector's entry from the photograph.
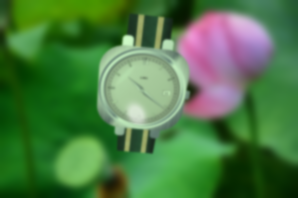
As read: 10.21
